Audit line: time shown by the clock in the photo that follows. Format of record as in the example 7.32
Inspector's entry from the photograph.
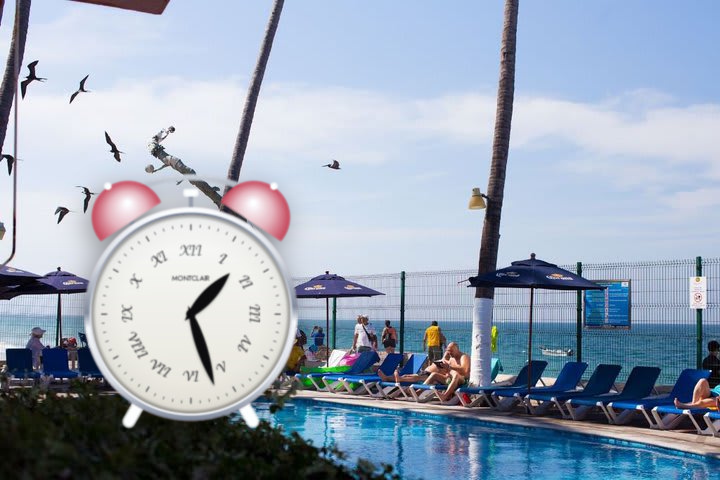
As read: 1.27
